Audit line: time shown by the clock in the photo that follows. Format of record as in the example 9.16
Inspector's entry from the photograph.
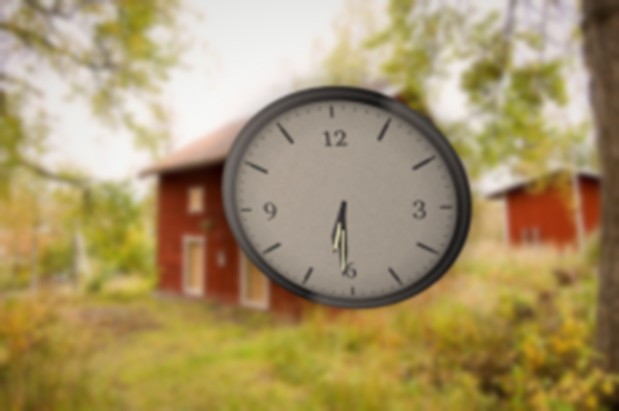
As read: 6.31
